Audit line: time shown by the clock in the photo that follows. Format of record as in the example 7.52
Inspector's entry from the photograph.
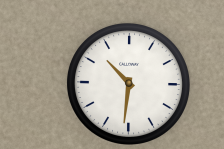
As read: 10.31
